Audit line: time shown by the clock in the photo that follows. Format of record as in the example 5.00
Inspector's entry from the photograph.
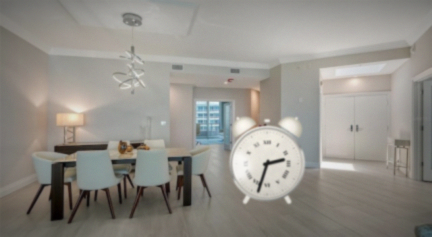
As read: 2.33
